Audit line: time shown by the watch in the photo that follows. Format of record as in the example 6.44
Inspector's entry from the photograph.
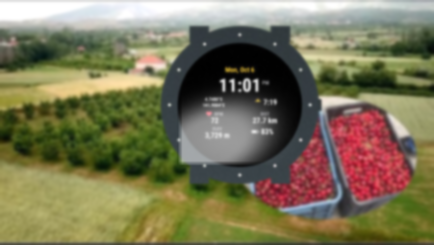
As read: 11.01
